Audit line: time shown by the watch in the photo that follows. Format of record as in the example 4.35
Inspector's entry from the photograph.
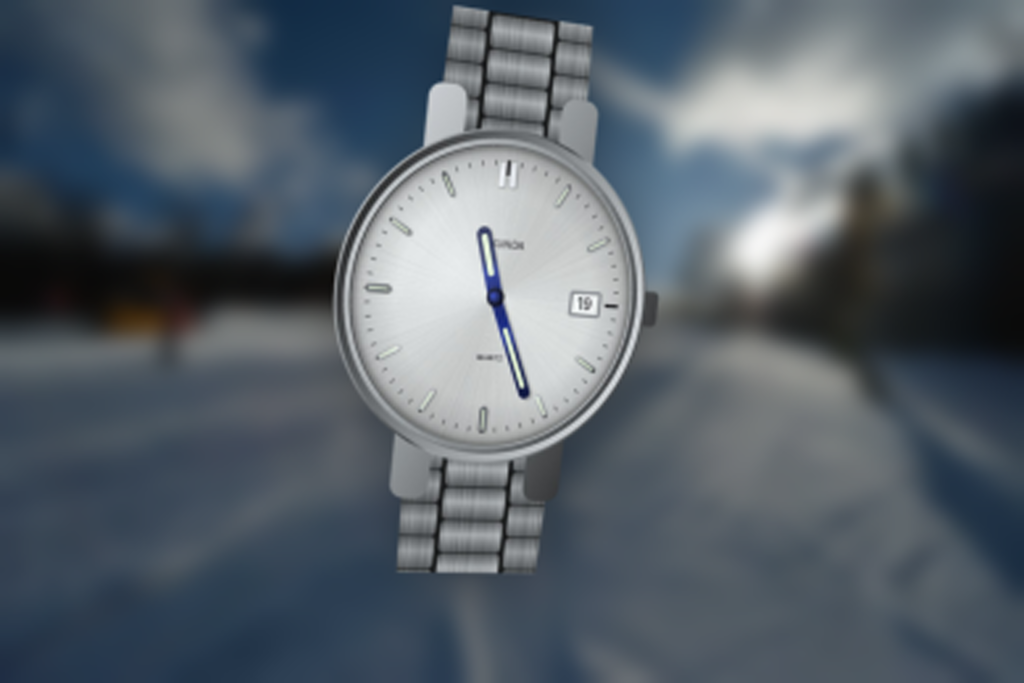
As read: 11.26
